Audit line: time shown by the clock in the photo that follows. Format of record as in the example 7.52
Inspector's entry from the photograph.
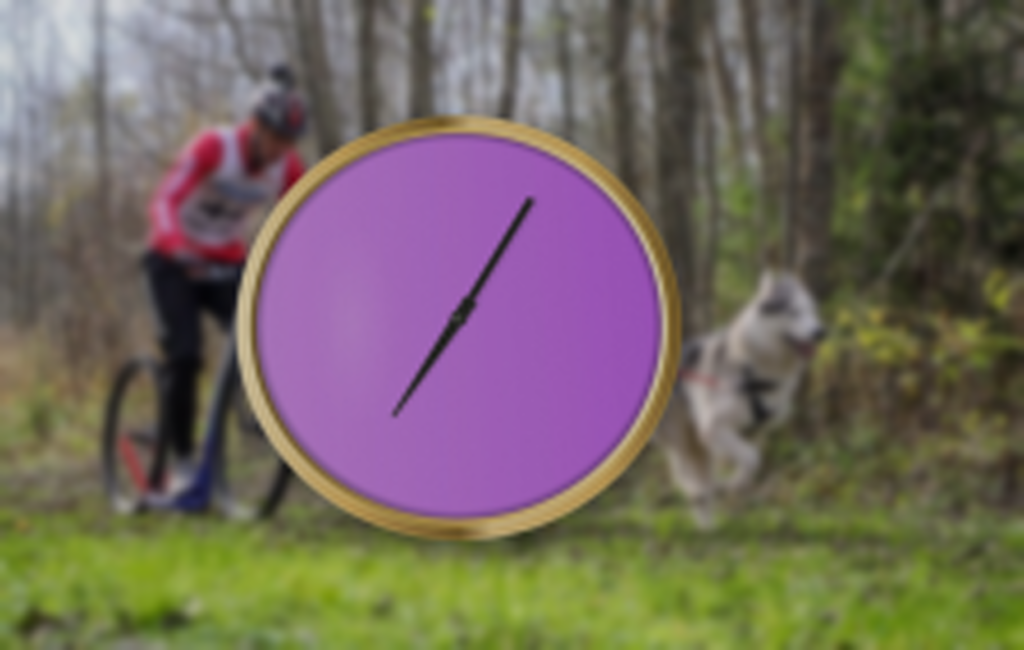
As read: 7.05
